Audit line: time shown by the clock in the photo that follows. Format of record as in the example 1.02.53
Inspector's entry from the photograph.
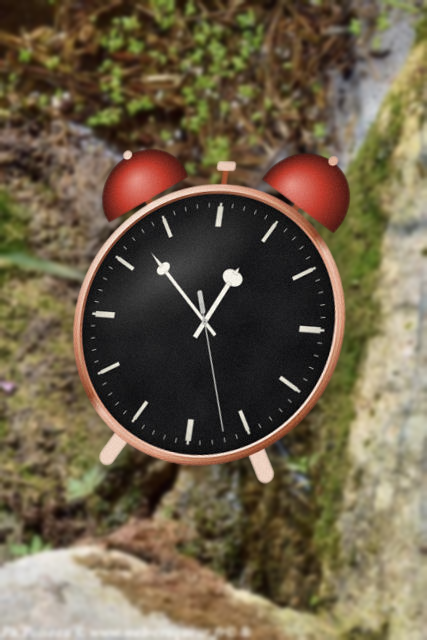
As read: 12.52.27
